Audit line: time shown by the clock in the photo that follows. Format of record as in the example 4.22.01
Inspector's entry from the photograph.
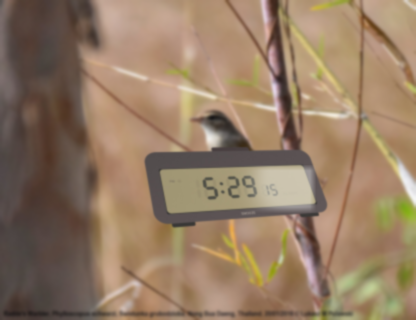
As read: 5.29.15
